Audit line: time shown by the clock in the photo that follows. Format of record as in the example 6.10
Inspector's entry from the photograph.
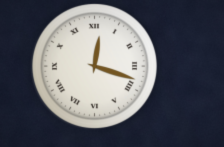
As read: 12.18
